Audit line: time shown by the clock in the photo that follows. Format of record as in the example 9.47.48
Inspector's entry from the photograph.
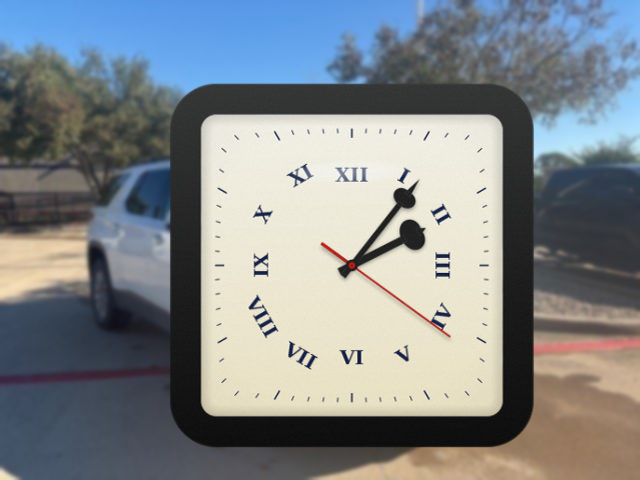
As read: 2.06.21
